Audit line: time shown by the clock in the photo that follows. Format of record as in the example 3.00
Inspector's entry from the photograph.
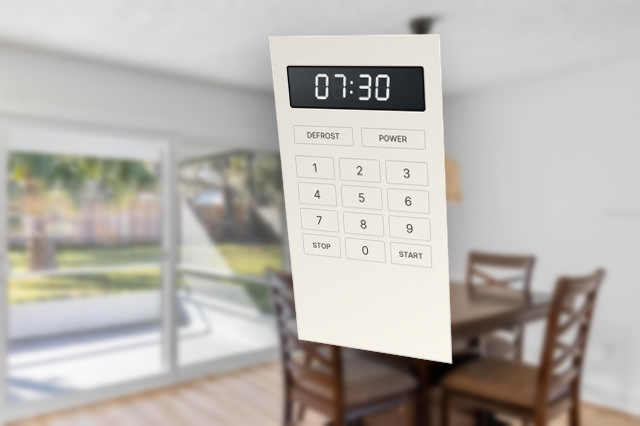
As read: 7.30
